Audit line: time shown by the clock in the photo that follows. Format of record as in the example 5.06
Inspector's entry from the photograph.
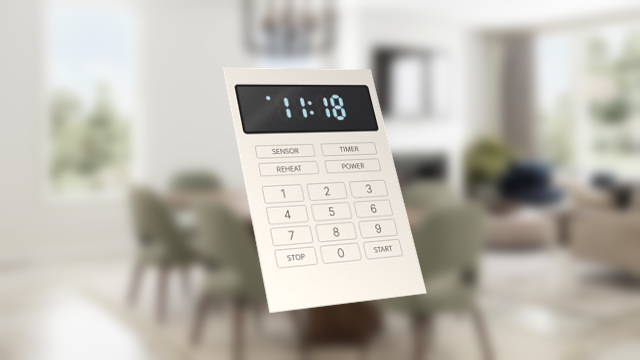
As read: 11.18
